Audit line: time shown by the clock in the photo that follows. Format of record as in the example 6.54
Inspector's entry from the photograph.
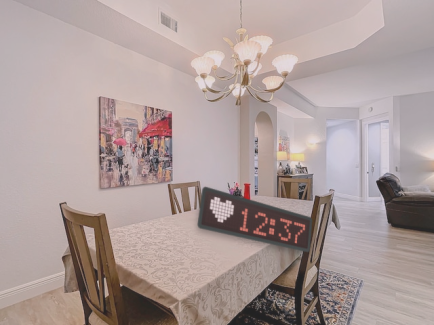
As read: 12.37
